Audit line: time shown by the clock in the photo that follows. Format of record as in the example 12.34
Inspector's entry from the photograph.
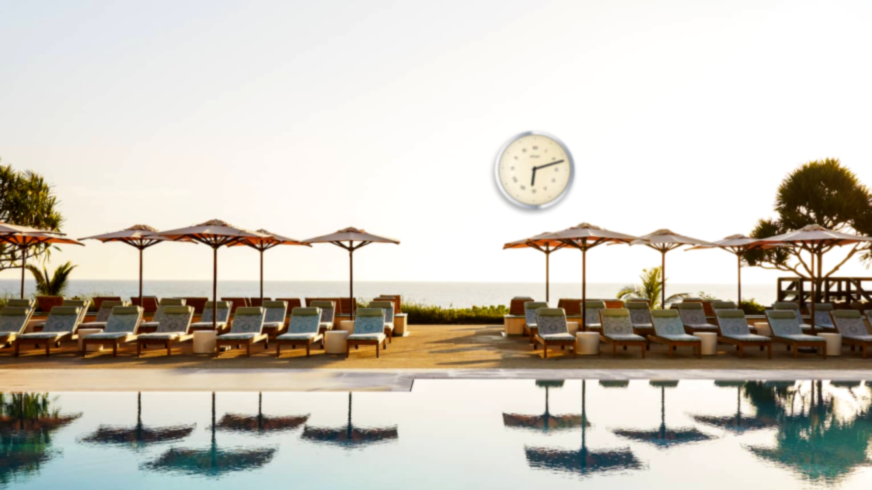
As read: 6.12
